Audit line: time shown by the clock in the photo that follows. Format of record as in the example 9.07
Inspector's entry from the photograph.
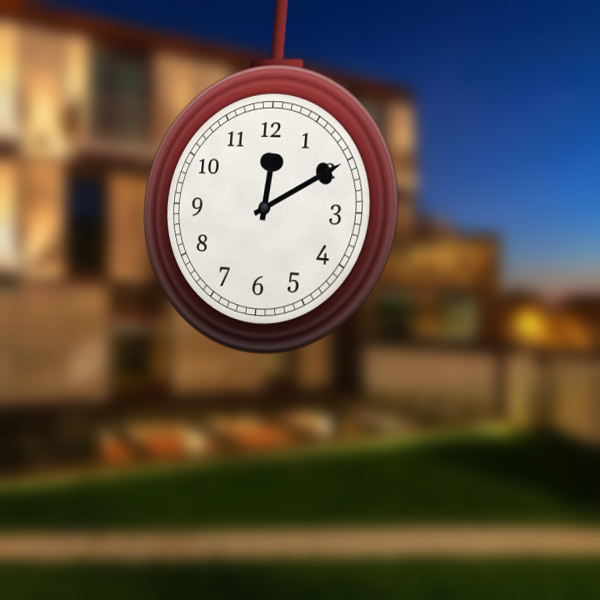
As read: 12.10
